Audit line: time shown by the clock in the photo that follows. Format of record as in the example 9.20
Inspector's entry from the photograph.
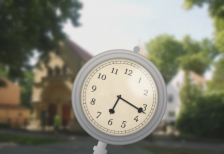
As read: 6.17
